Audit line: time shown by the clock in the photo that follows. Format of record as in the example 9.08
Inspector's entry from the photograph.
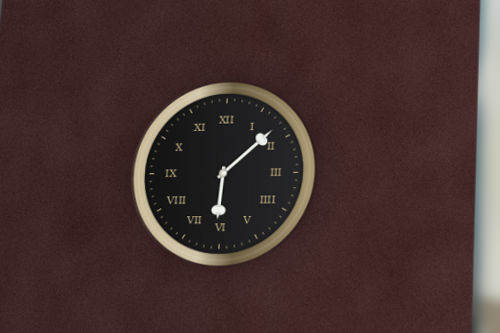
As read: 6.08
